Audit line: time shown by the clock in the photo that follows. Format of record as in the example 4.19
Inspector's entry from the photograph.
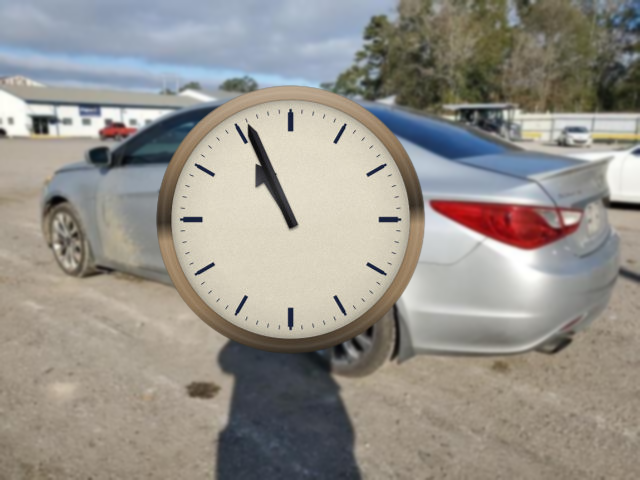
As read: 10.56
